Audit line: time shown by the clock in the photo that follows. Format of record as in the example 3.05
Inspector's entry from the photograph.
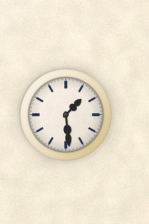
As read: 1.29
